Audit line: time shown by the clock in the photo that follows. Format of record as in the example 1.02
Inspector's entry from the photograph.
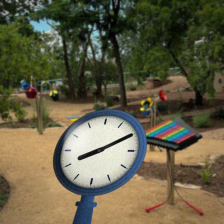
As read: 8.10
